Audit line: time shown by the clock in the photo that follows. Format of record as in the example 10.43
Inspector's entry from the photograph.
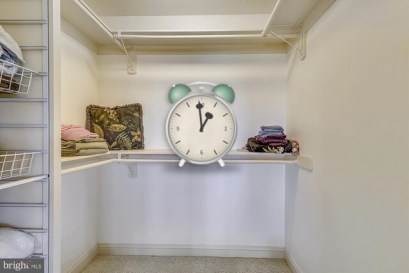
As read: 12.59
